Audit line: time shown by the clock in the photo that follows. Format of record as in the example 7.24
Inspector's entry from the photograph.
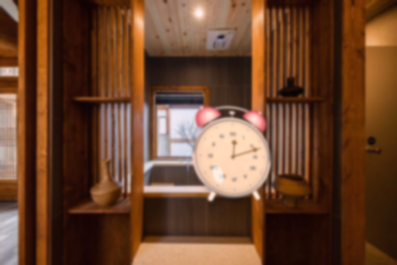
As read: 12.12
